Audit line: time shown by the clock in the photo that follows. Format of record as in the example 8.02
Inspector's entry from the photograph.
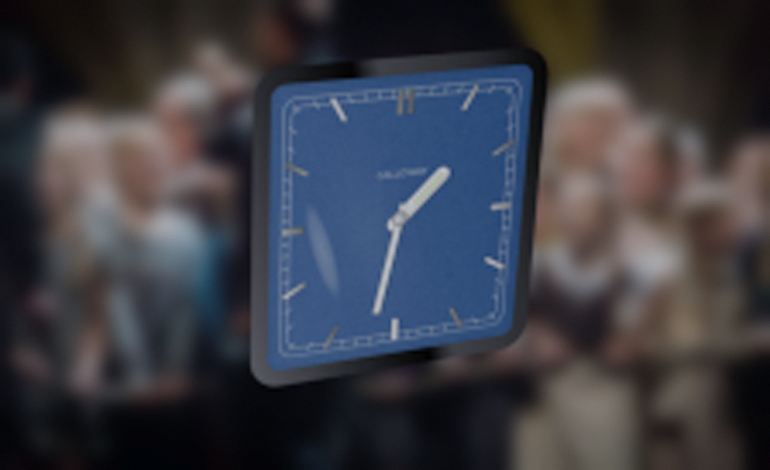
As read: 1.32
